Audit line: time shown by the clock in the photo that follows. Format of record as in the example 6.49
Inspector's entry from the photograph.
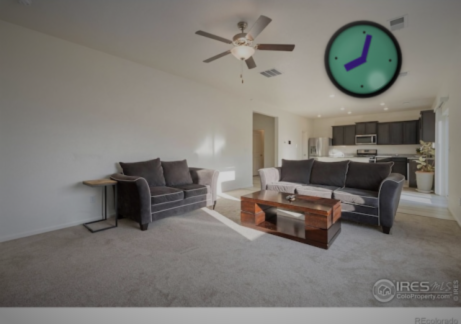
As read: 8.02
